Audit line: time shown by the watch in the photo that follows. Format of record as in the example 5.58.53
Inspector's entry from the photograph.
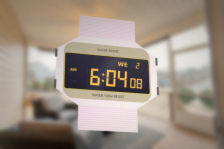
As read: 6.04.08
